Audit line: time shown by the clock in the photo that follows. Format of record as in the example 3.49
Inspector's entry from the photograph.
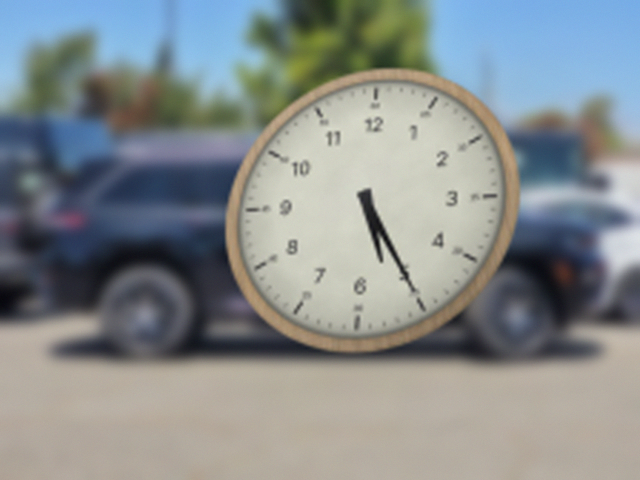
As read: 5.25
